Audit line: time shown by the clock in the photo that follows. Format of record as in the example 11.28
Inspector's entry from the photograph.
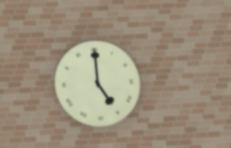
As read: 5.00
